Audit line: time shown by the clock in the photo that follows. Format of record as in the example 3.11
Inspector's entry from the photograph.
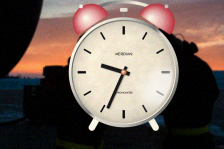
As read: 9.34
